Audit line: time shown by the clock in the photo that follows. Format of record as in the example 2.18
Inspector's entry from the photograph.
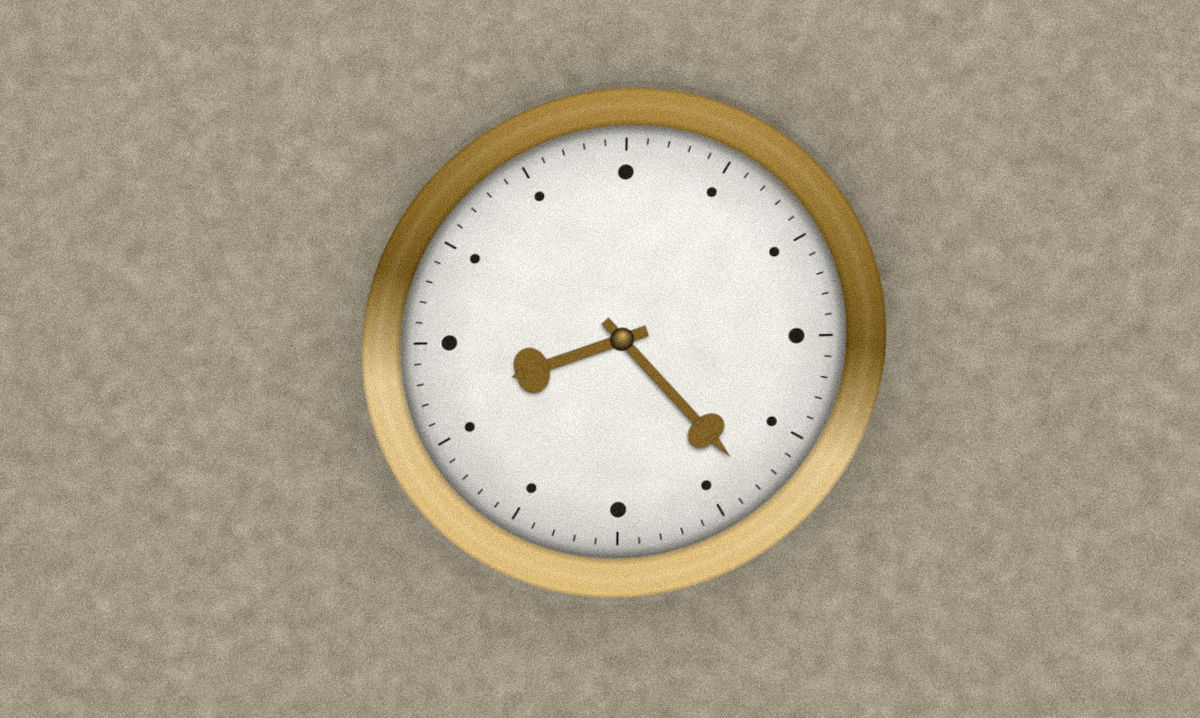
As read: 8.23
